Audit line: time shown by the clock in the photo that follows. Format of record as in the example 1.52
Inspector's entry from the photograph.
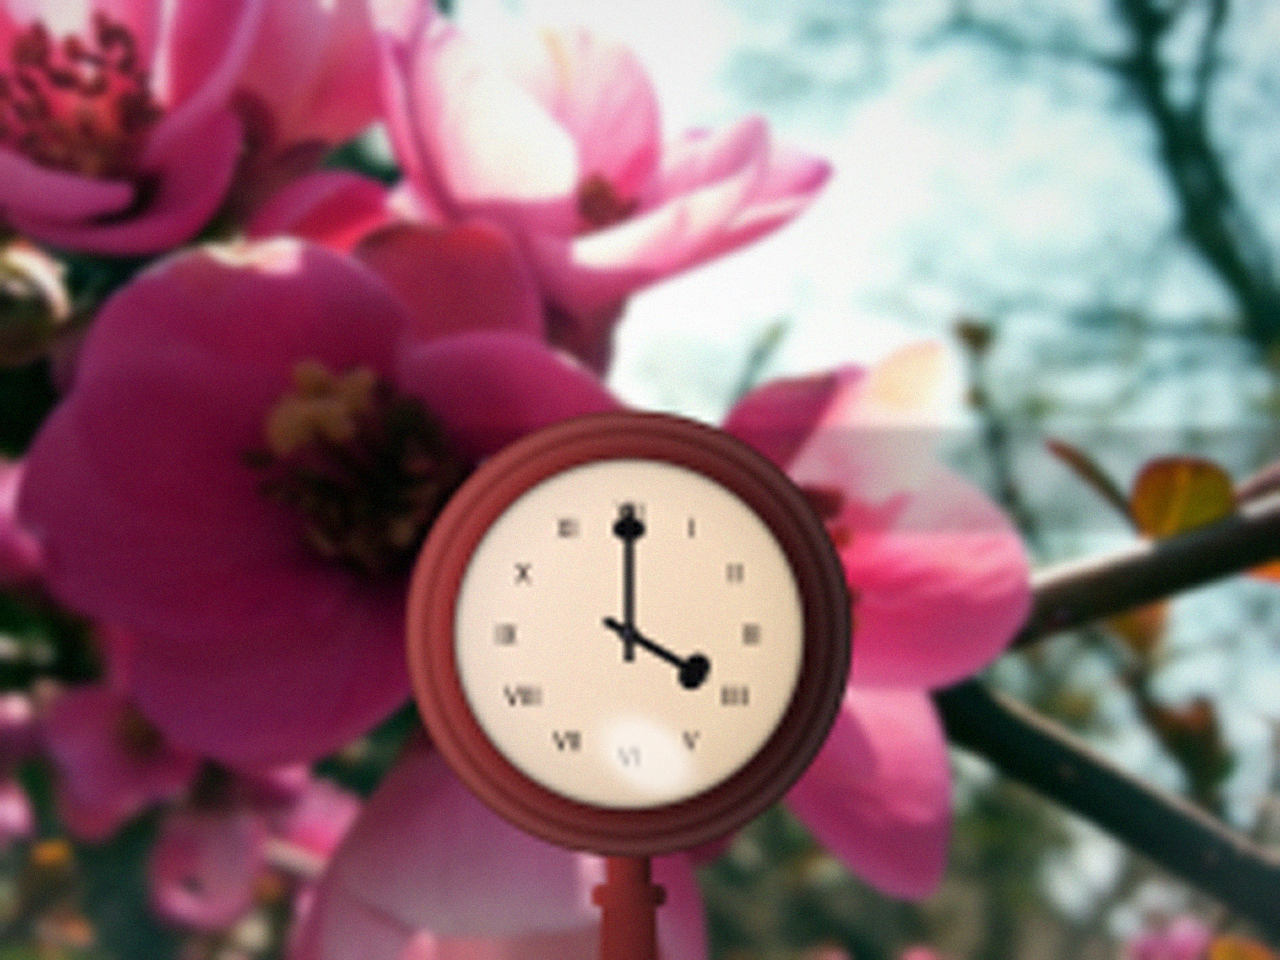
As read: 4.00
